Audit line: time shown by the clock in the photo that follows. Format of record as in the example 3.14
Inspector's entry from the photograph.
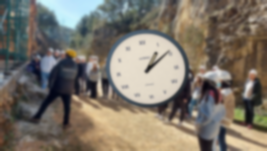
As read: 1.09
